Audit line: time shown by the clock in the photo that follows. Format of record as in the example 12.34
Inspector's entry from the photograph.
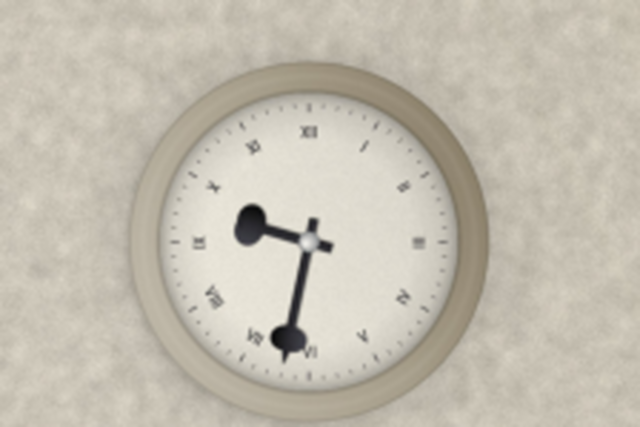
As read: 9.32
